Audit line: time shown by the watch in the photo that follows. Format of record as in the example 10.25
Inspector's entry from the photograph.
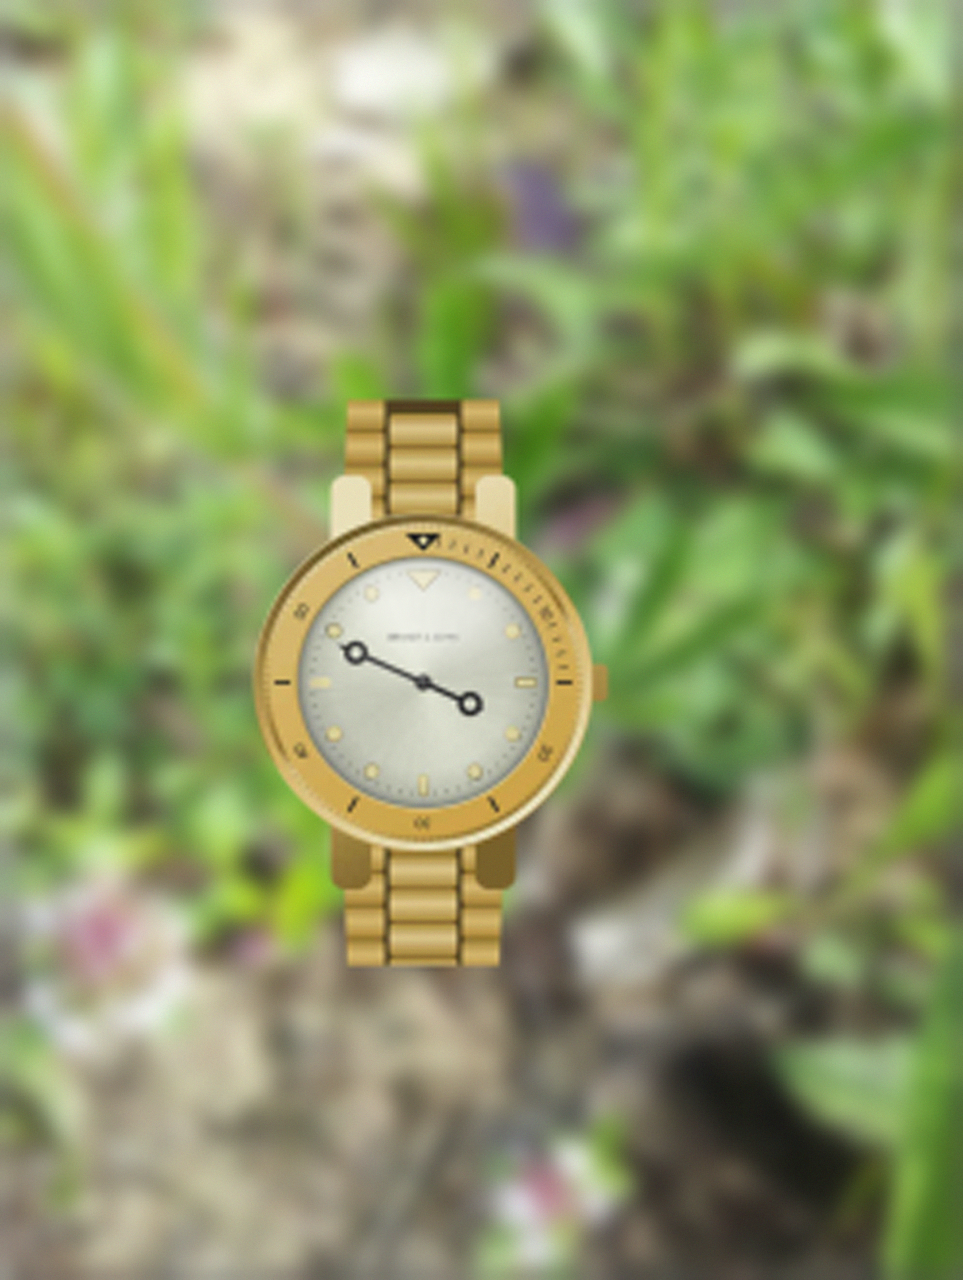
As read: 3.49
